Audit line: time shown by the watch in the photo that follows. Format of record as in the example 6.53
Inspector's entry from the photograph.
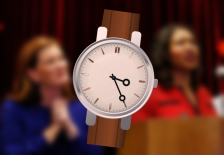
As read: 3.25
